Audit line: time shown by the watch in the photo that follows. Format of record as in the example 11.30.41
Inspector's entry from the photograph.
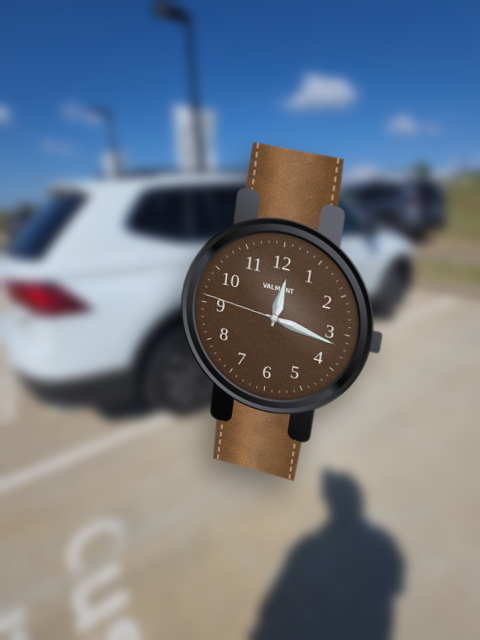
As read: 12.16.46
